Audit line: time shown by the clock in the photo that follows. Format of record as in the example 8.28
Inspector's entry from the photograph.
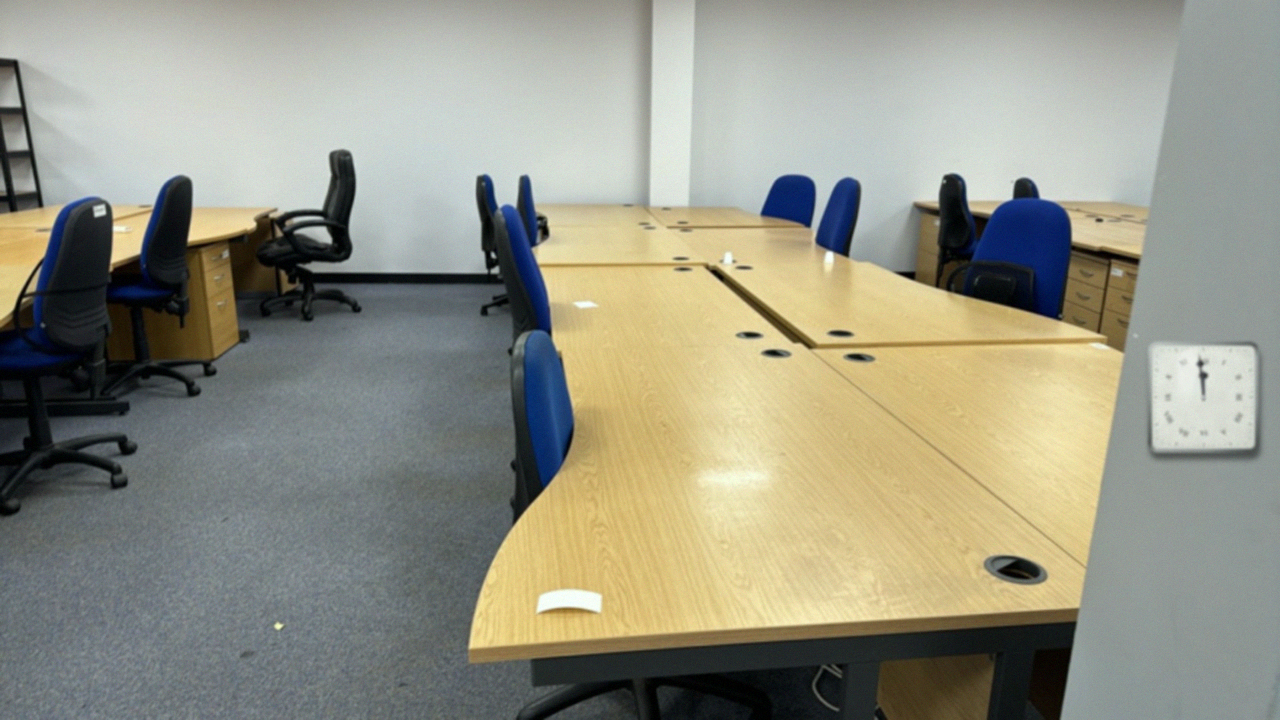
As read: 11.59
